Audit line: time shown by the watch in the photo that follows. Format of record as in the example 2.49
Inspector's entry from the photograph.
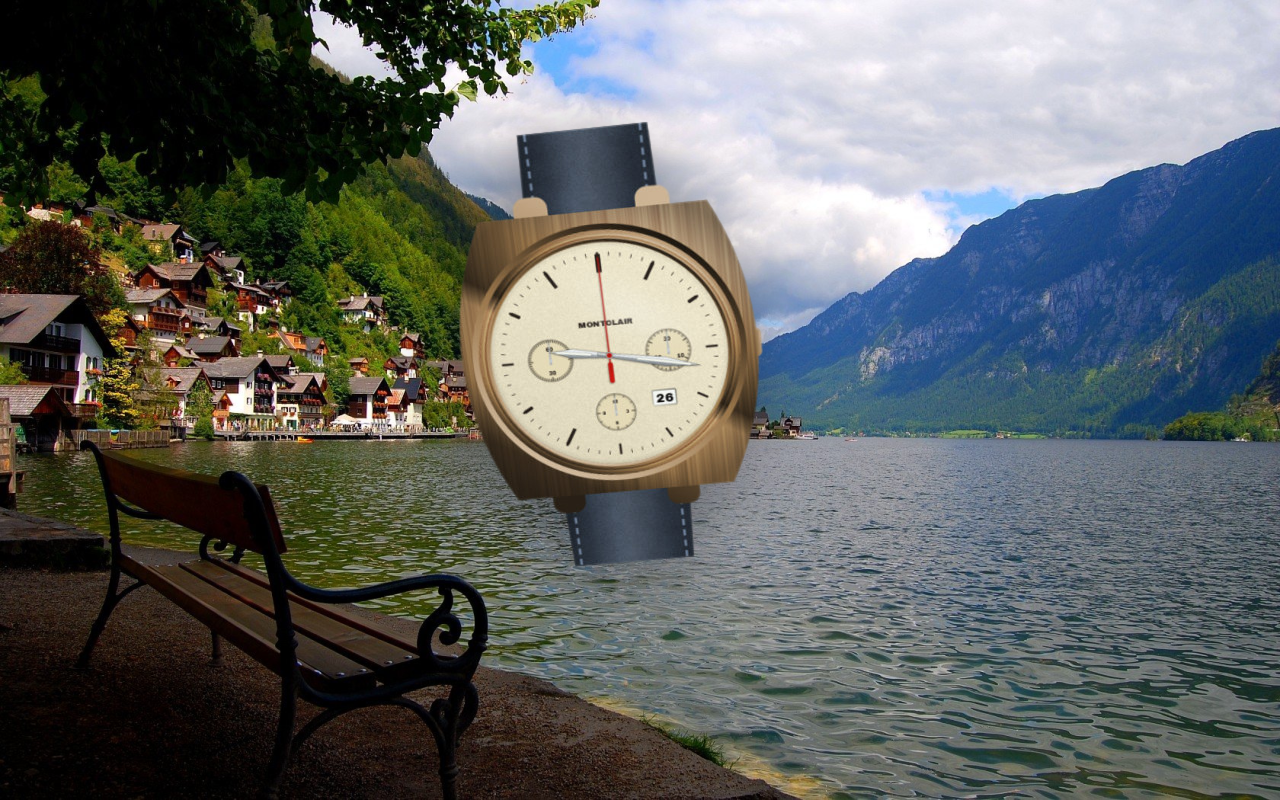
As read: 9.17
